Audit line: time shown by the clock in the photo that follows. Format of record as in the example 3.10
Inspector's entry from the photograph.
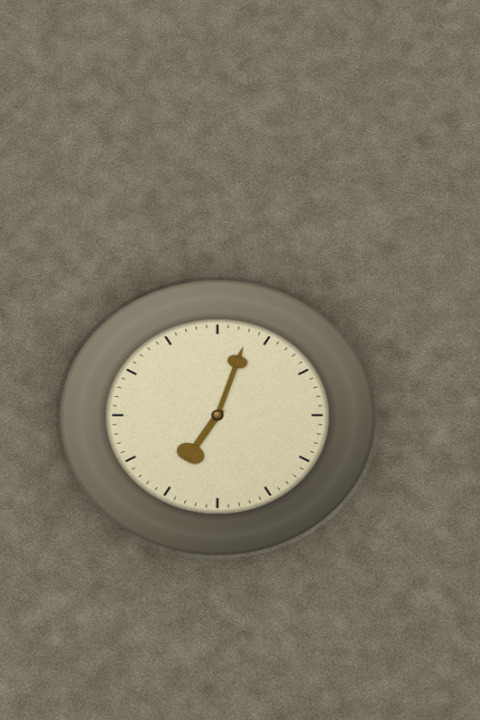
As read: 7.03
